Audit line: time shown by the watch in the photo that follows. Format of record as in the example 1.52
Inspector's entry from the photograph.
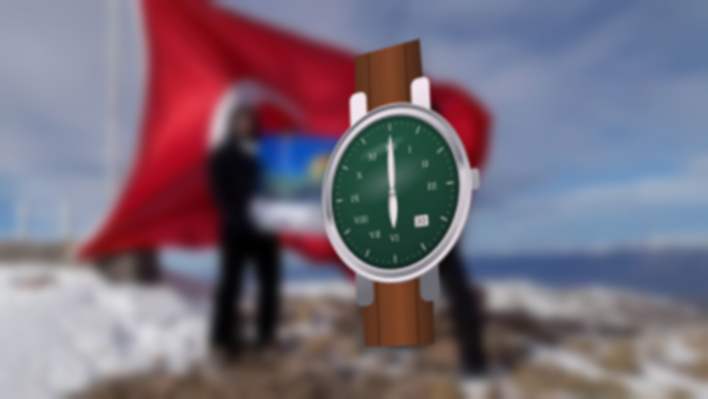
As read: 6.00
